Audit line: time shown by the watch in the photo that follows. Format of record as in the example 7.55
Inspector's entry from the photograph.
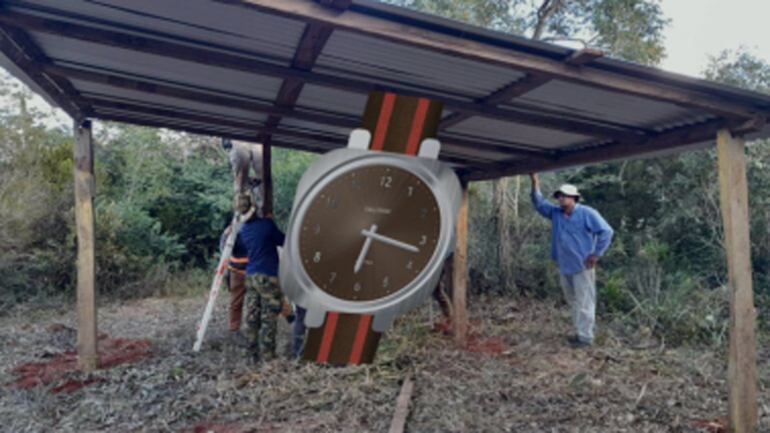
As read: 6.17
